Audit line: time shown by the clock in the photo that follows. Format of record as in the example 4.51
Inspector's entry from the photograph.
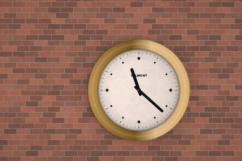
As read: 11.22
